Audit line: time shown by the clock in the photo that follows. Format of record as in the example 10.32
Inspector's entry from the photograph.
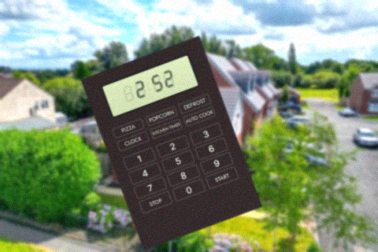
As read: 2.52
